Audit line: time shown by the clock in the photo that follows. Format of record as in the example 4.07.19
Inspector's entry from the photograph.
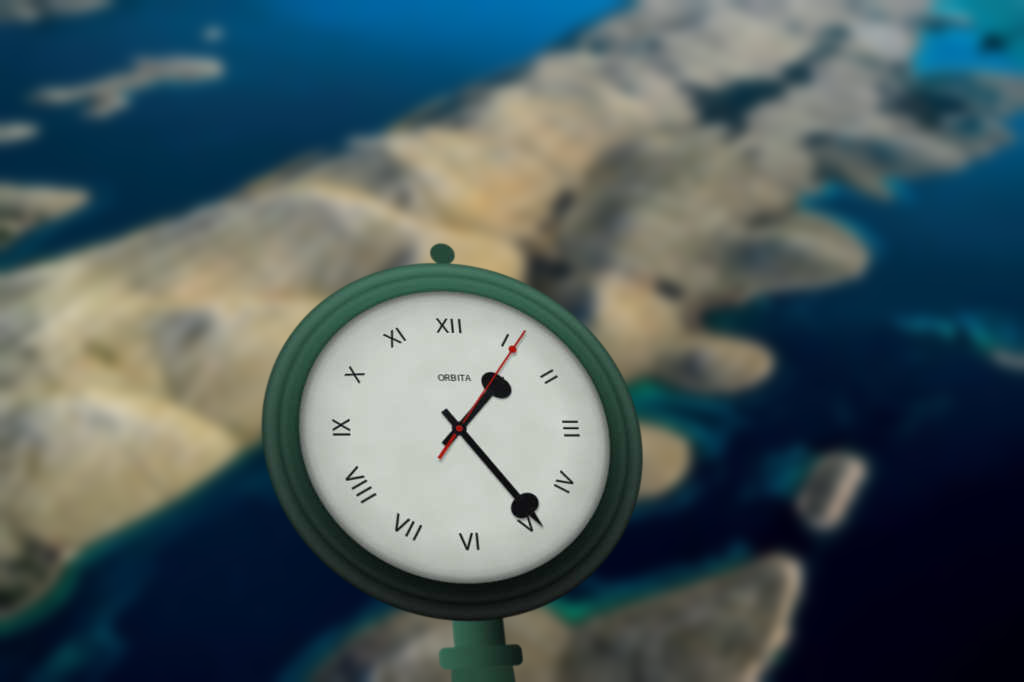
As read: 1.24.06
